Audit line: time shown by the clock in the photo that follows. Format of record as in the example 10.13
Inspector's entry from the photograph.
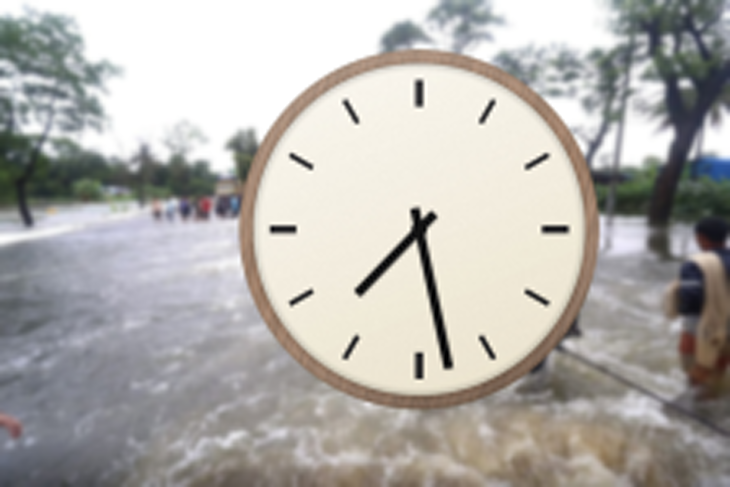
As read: 7.28
